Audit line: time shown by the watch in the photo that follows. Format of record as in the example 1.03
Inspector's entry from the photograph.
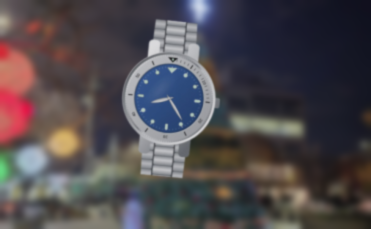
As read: 8.24
